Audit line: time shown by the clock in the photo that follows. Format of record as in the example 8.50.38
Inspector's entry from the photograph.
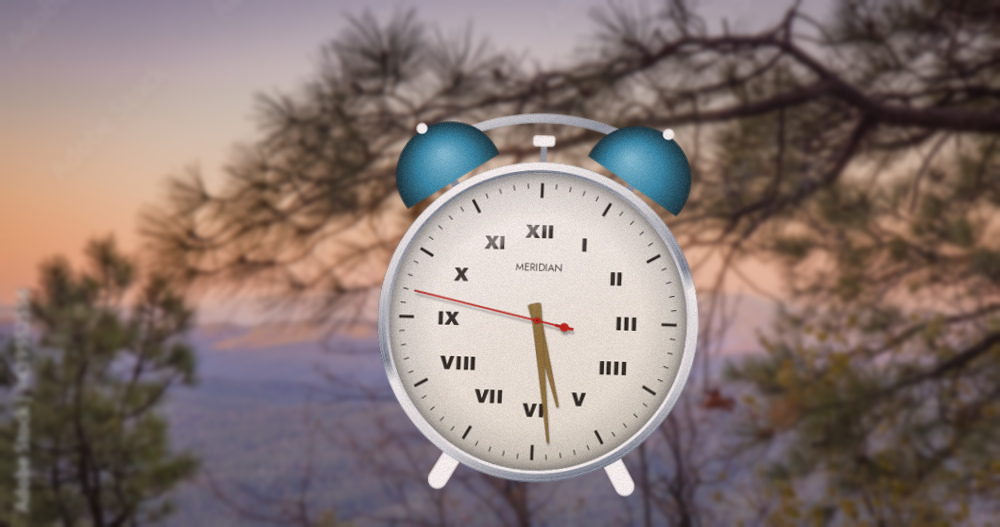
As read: 5.28.47
